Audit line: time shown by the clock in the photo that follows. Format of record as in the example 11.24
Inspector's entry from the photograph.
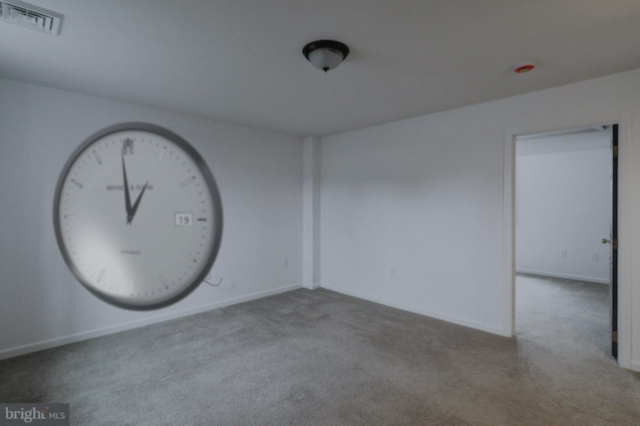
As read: 12.59
